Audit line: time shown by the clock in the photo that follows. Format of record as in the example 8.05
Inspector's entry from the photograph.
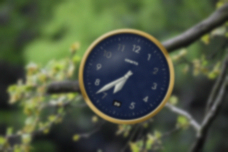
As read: 6.37
